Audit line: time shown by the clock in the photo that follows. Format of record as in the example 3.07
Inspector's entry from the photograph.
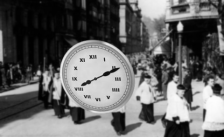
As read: 8.11
